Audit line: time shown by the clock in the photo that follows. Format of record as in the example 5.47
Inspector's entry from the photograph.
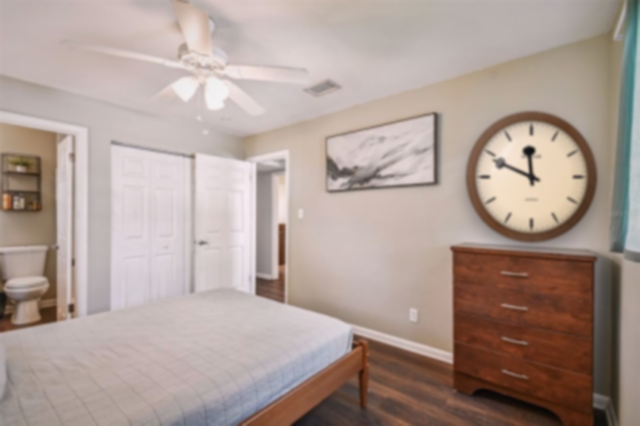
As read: 11.49
